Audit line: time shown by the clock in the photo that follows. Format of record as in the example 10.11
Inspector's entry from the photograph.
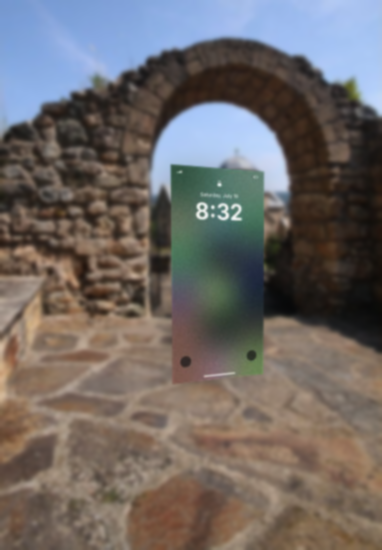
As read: 8.32
